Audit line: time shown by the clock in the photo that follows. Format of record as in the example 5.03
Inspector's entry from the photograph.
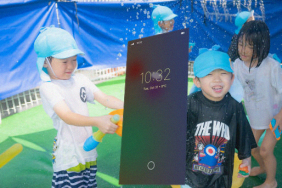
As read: 10.32
